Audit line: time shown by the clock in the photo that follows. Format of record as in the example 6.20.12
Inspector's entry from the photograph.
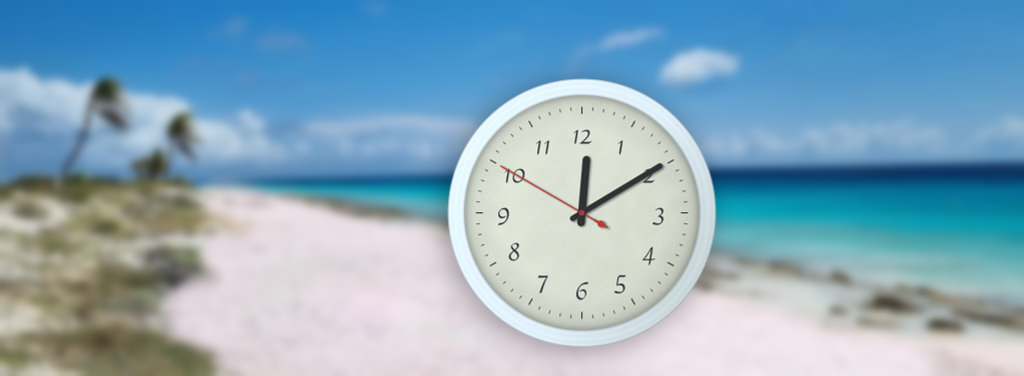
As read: 12.09.50
